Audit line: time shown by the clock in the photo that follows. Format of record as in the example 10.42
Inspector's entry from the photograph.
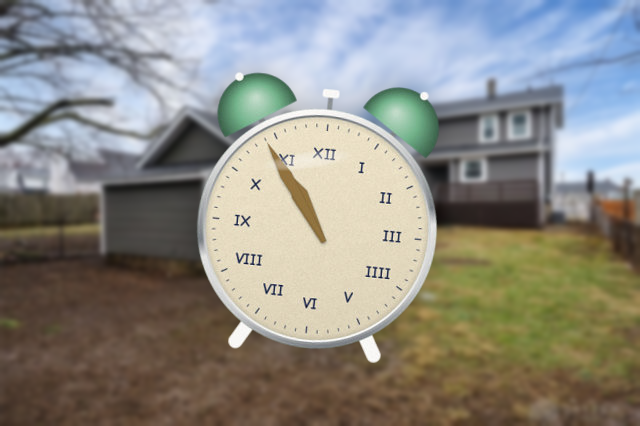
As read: 10.54
